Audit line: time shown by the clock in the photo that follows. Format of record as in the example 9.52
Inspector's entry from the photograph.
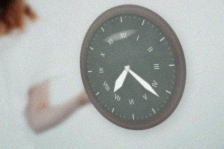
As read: 7.22
